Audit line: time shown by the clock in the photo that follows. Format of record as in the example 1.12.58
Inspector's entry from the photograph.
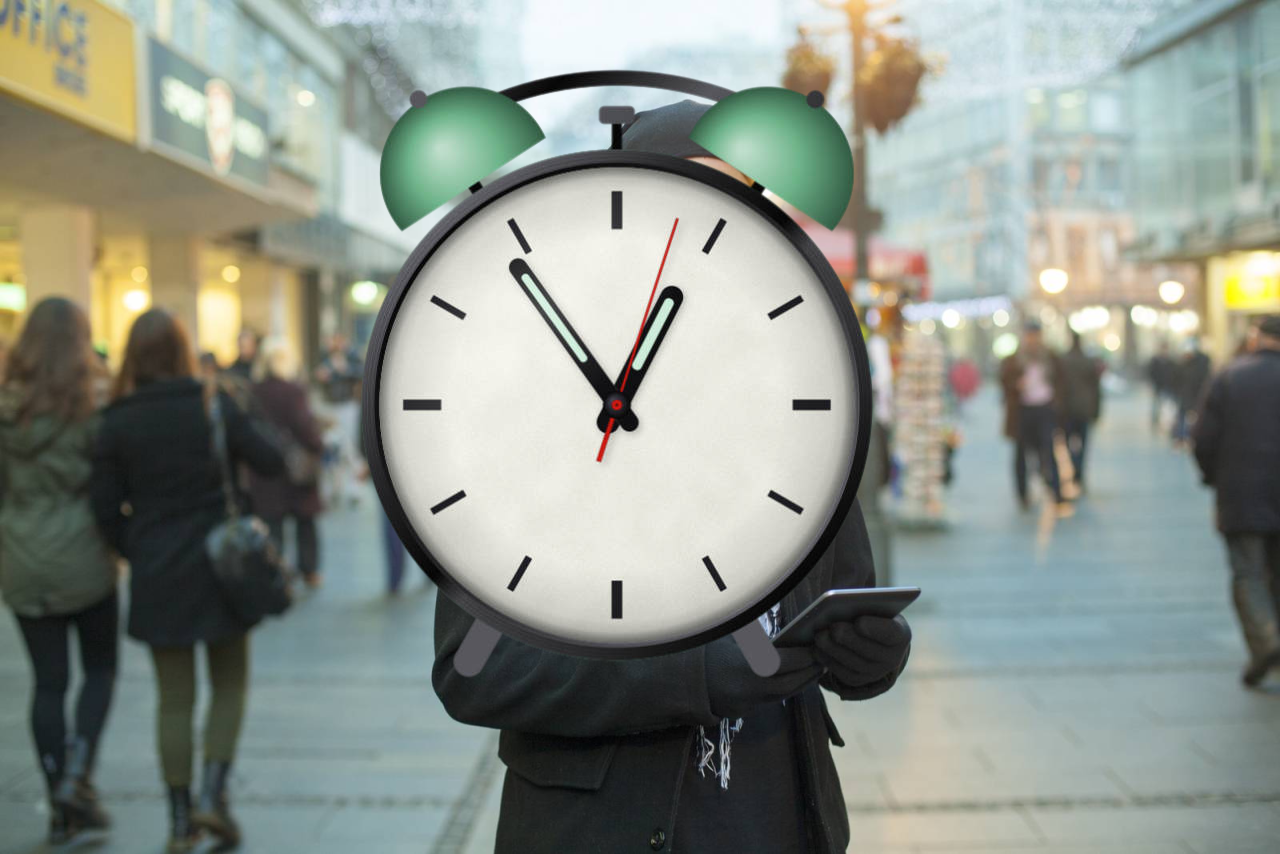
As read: 12.54.03
